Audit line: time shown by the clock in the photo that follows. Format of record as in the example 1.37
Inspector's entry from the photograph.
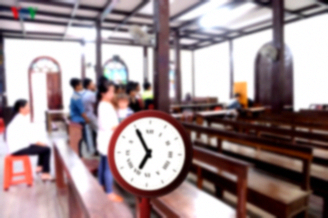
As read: 6.55
